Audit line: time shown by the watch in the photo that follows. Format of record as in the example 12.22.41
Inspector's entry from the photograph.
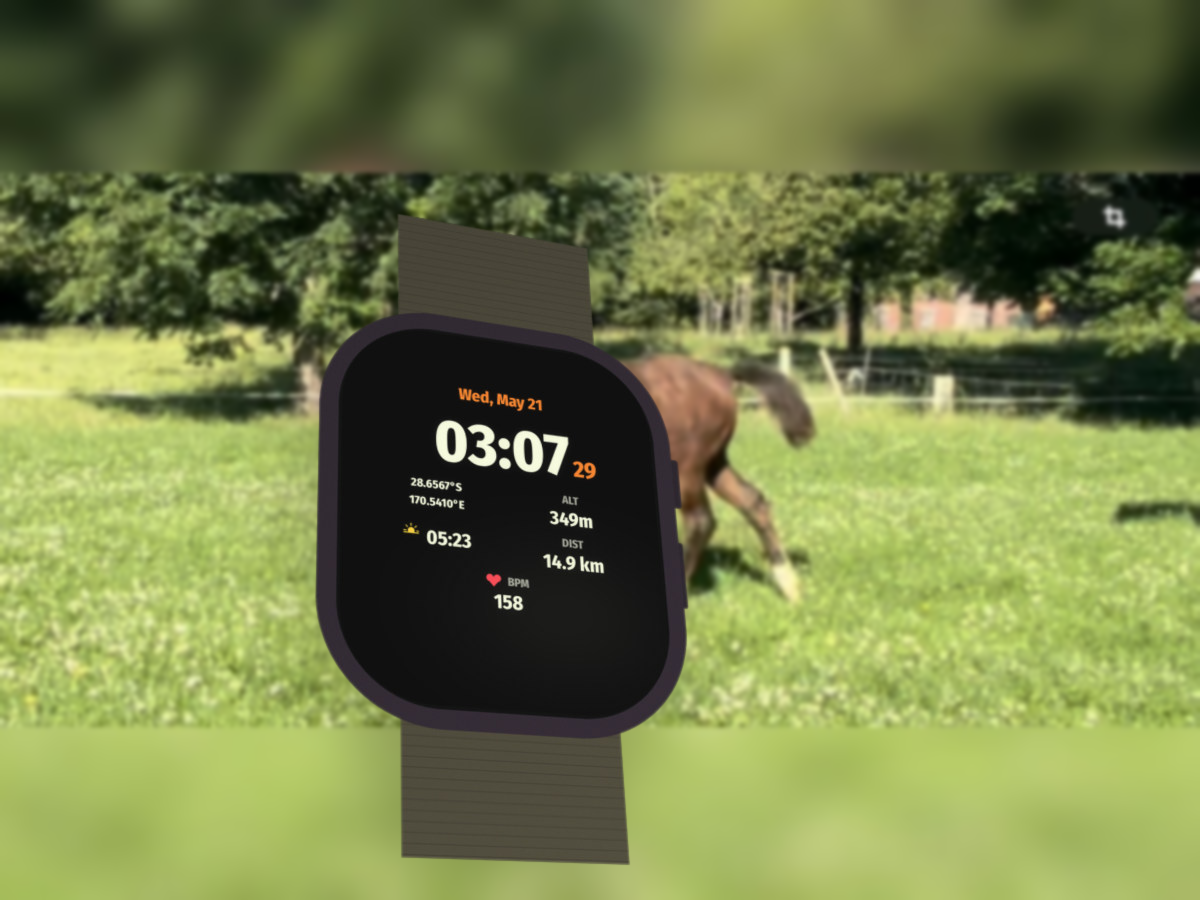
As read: 3.07.29
